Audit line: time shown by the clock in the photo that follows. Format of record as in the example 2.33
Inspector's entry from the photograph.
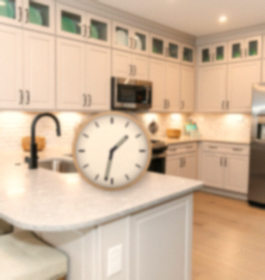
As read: 1.32
